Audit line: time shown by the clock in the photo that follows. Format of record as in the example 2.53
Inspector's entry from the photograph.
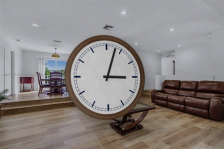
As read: 3.03
